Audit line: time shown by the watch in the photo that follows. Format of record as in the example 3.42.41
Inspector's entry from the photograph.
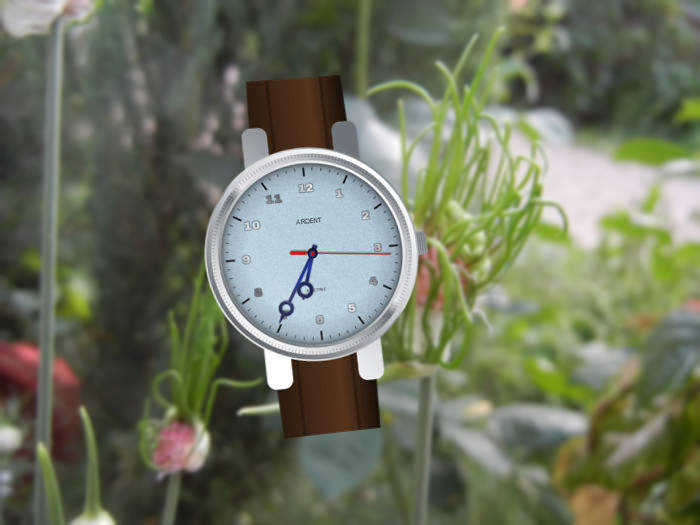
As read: 6.35.16
